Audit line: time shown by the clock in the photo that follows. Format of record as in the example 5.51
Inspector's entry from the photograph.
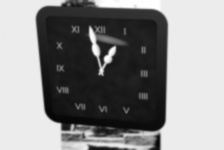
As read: 12.58
